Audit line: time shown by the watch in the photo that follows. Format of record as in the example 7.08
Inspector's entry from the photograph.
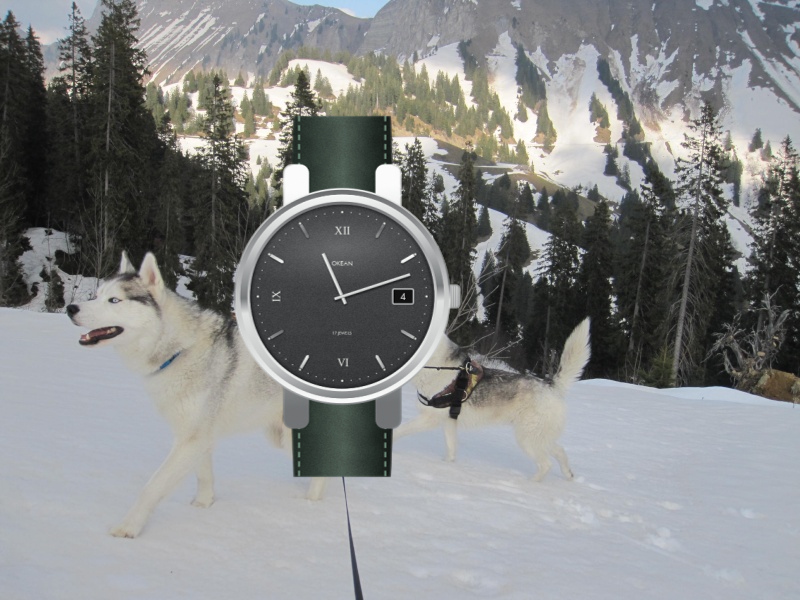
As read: 11.12
